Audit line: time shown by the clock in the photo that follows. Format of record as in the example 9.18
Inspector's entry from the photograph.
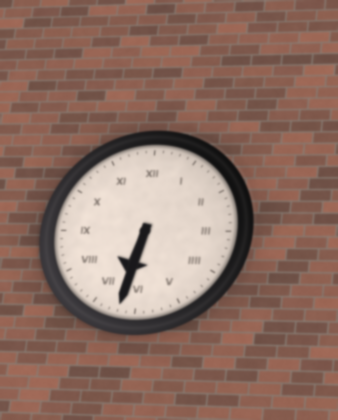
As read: 6.32
